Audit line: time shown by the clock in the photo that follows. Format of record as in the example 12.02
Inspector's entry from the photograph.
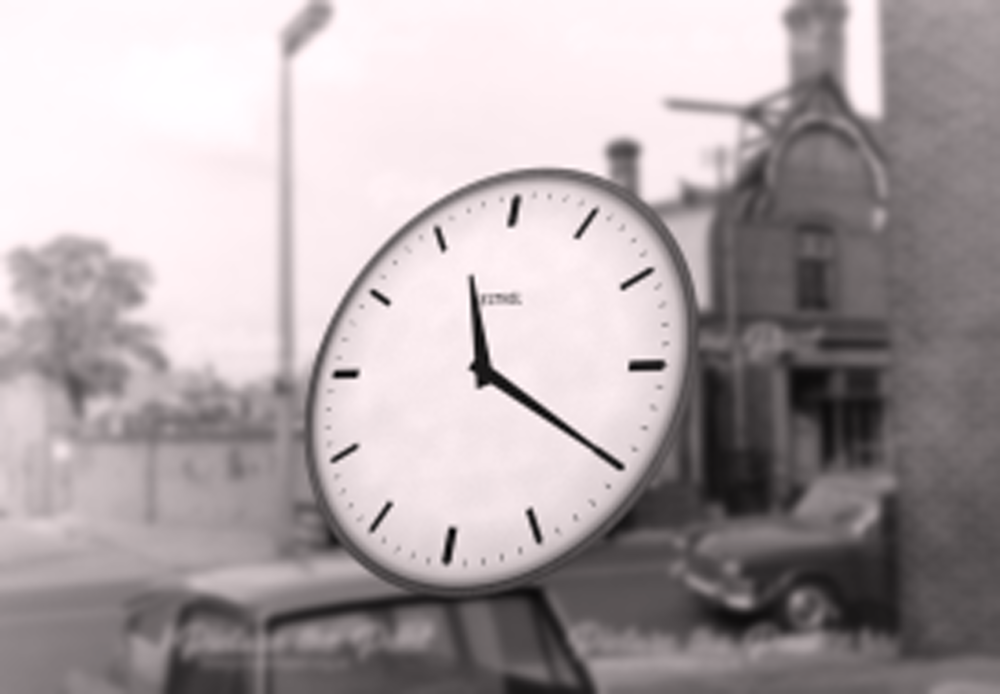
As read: 11.20
